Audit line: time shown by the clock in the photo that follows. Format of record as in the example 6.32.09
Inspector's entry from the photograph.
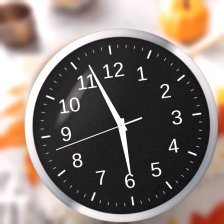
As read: 5.56.43
